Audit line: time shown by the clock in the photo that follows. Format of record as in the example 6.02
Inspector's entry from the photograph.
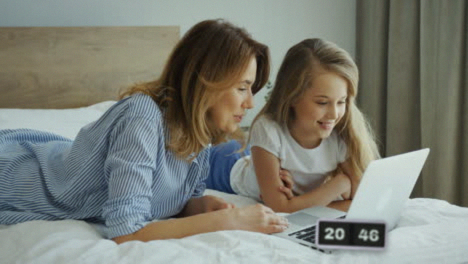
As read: 20.46
